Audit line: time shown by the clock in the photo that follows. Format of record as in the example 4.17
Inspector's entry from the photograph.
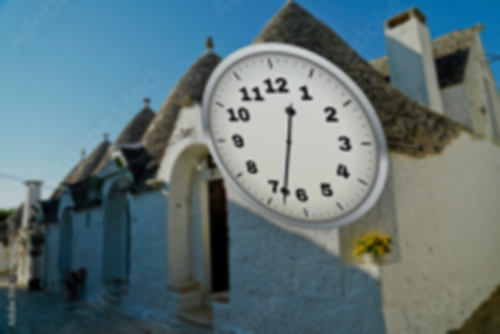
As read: 12.33
